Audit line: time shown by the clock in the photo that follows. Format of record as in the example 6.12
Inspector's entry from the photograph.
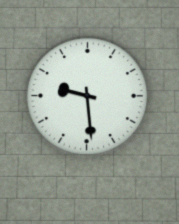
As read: 9.29
